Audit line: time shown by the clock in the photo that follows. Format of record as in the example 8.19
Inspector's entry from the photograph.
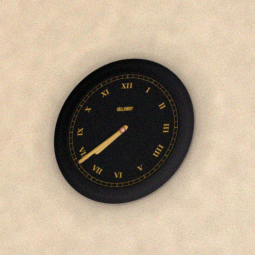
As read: 7.39
